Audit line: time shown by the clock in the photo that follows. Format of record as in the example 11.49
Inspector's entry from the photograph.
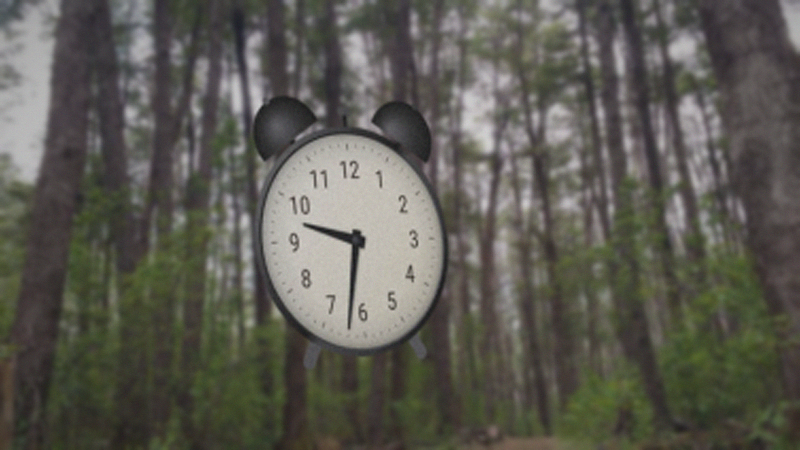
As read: 9.32
